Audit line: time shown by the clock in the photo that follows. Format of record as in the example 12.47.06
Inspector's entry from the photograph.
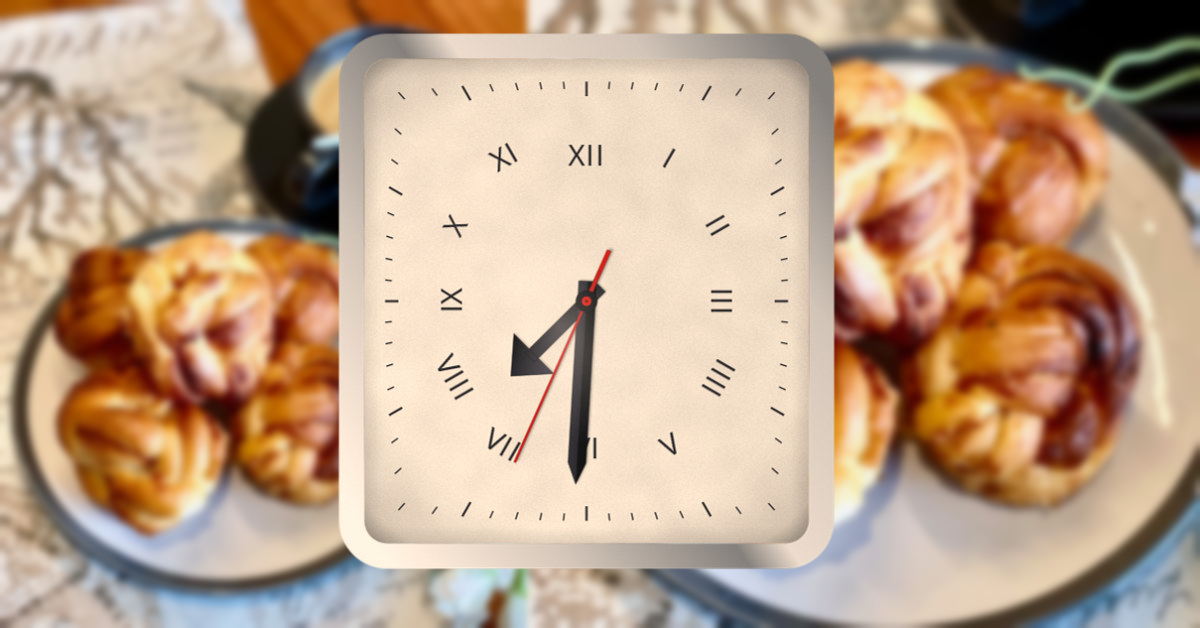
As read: 7.30.34
